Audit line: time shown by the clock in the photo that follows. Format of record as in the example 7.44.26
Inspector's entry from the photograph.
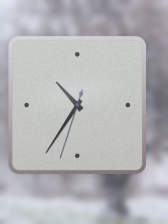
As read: 10.35.33
